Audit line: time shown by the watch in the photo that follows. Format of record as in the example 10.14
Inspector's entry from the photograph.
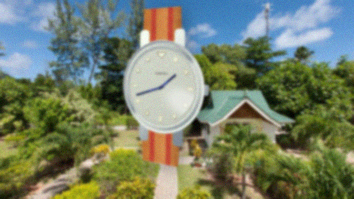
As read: 1.42
